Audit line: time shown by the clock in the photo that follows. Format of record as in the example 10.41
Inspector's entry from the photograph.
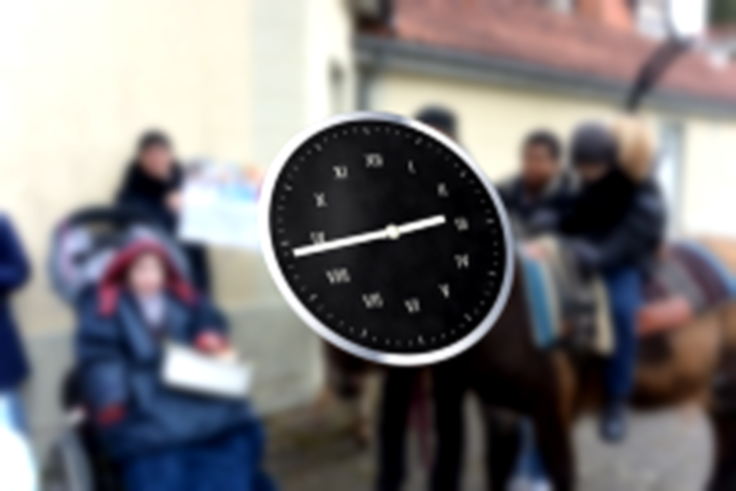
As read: 2.44
